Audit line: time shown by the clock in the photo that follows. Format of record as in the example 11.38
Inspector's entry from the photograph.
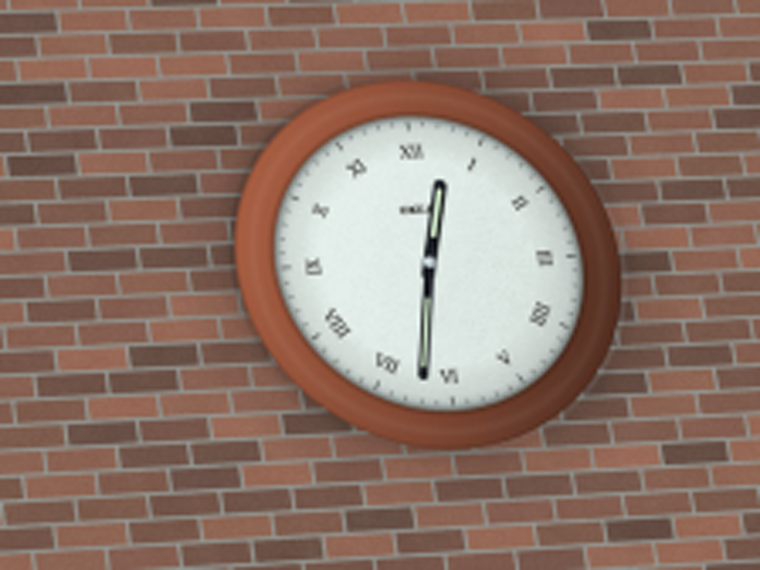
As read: 12.32
